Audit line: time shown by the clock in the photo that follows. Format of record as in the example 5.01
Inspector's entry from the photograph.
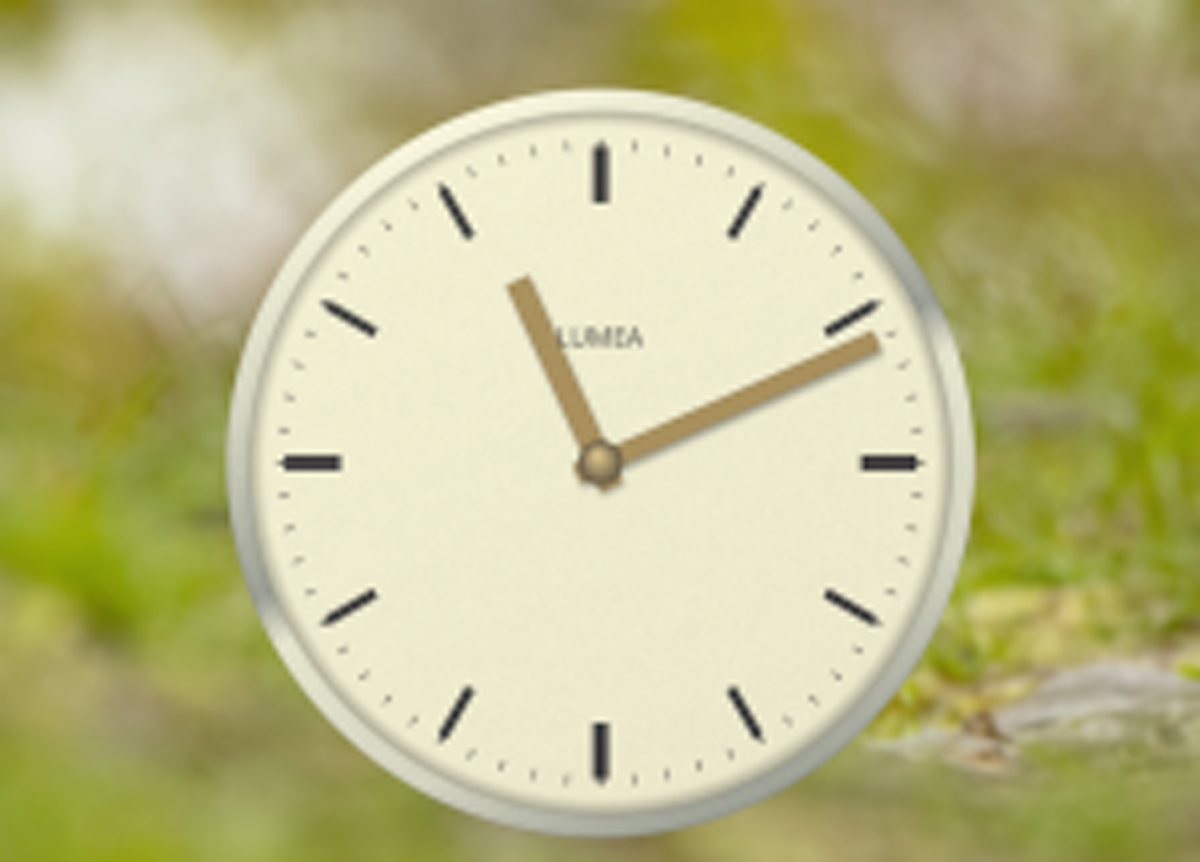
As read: 11.11
